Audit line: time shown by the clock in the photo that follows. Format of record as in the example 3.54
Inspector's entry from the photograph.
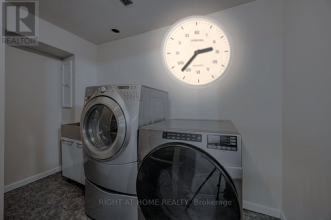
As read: 2.37
